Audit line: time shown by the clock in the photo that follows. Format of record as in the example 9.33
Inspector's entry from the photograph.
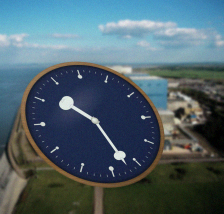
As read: 10.27
